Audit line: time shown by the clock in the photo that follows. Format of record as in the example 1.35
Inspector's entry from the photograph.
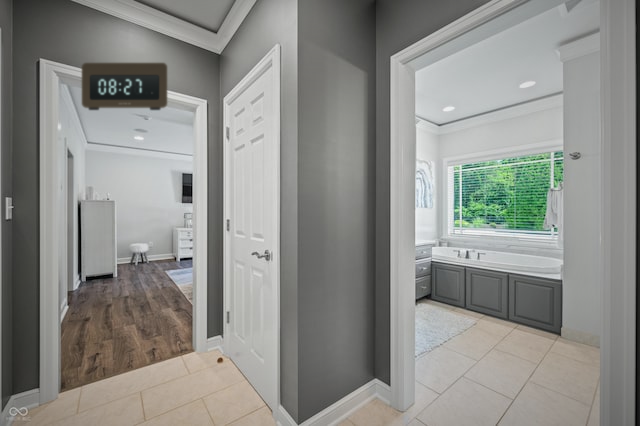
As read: 8.27
